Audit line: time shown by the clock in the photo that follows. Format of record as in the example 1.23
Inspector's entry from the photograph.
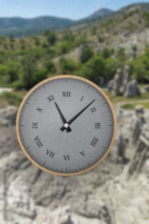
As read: 11.08
